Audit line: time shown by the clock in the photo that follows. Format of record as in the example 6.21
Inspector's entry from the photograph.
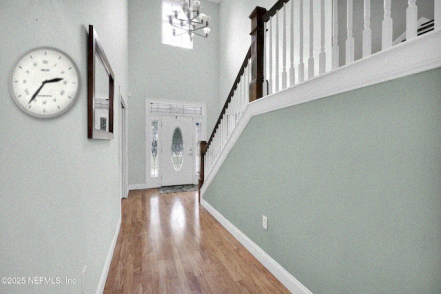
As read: 2.36
